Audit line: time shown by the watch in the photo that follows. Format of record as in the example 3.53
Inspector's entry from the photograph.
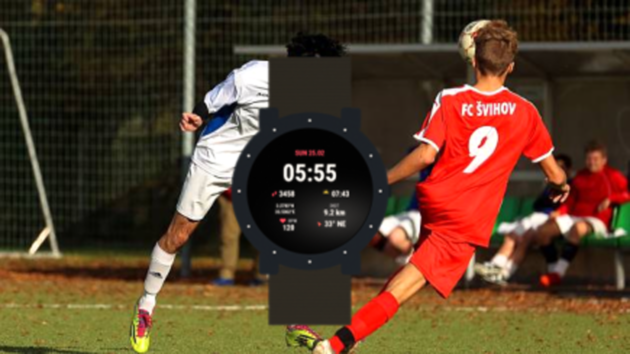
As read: 5.55
